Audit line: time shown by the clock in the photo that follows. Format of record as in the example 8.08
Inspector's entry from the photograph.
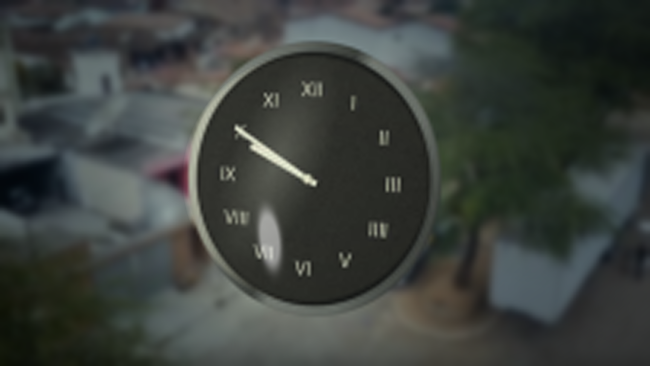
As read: 9.50
